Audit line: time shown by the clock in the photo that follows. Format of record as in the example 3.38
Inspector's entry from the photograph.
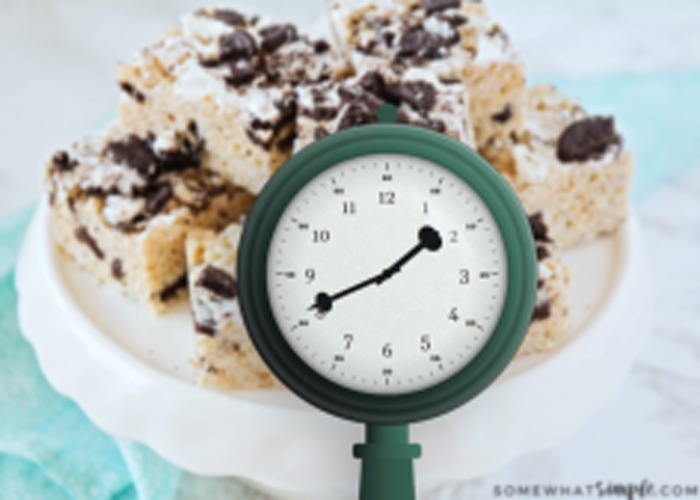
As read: 1.41
